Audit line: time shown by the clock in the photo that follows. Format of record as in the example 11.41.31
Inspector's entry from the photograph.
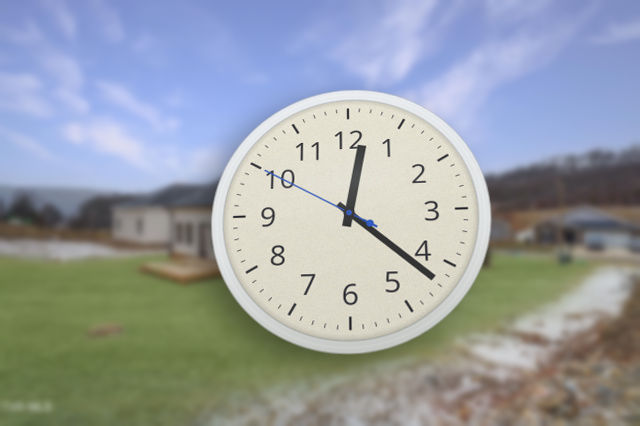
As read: 12.21.50
